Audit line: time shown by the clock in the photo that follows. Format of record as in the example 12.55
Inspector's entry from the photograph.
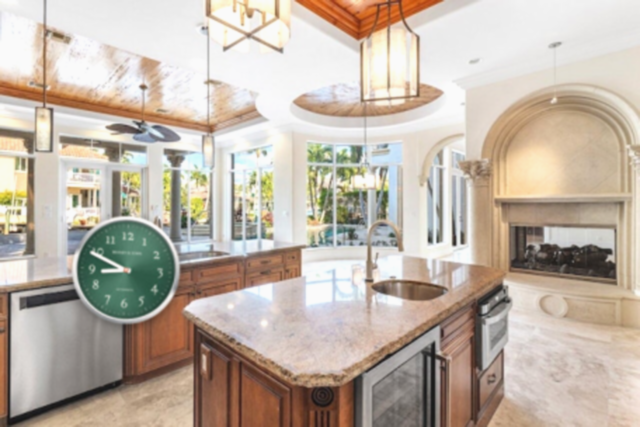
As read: 8.49
